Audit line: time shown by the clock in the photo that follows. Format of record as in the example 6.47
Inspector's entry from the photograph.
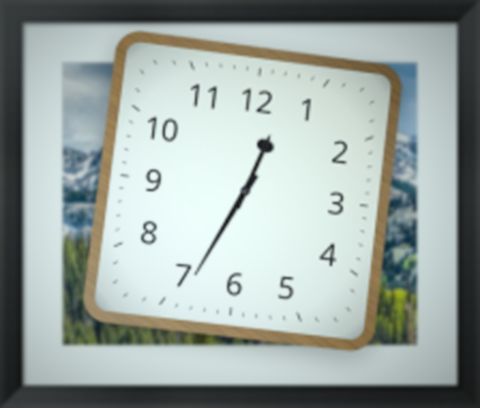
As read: 12.34
